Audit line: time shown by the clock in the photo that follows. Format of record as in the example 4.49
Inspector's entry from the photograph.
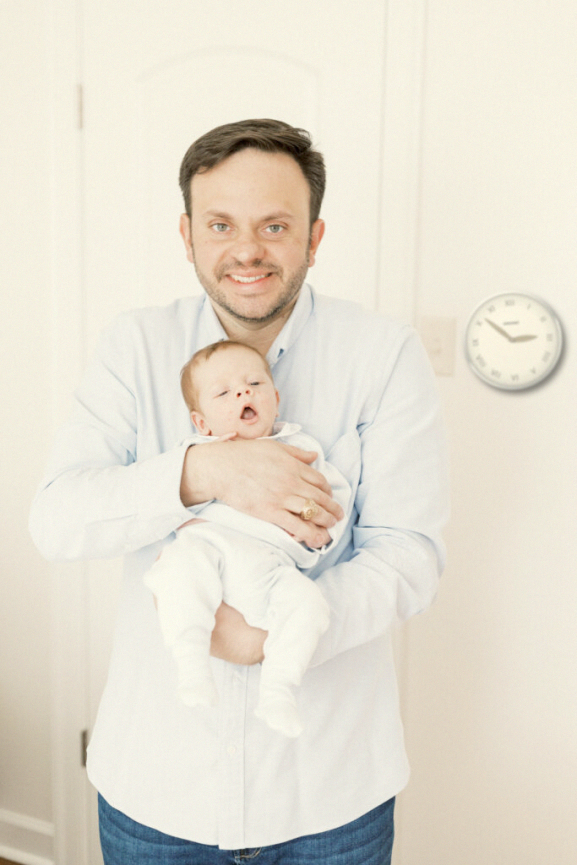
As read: 2.52
